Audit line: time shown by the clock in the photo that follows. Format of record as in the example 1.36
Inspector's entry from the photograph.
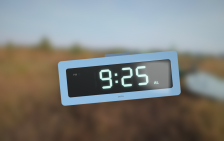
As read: 9.25
